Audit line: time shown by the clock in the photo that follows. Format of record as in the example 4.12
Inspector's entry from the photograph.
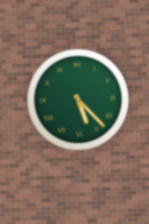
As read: 5.23
